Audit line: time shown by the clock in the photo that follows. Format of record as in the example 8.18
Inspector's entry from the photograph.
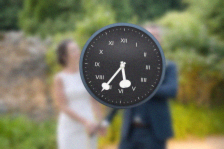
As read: 5.36
